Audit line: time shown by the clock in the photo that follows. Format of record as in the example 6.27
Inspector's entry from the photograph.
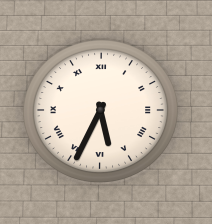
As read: 5.34
